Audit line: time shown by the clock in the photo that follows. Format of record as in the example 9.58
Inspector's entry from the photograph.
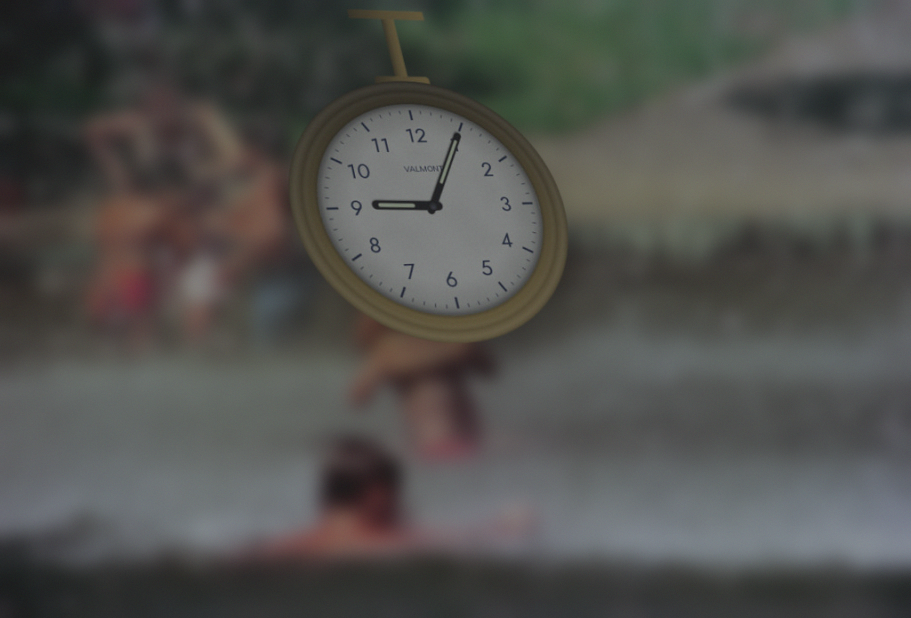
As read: 9.05
